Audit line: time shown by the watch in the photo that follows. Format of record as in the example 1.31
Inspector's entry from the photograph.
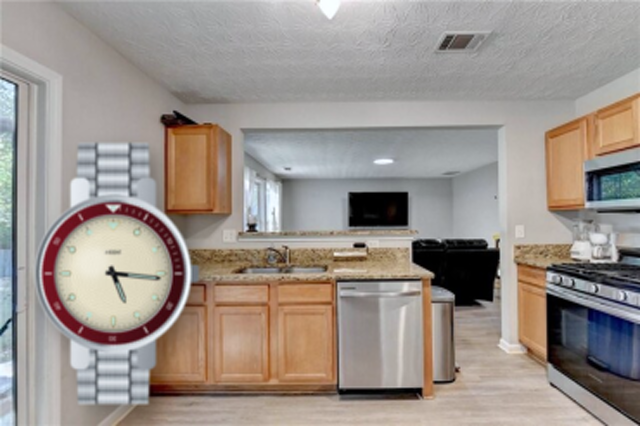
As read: 5.16
